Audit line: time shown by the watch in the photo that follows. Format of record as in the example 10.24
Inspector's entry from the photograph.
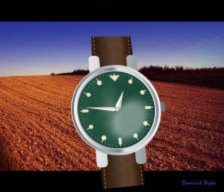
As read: 12.46
